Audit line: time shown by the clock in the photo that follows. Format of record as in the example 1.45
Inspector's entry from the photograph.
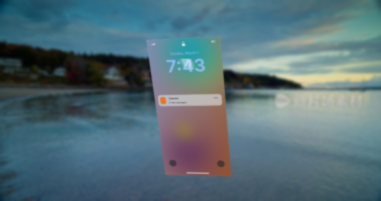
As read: 7.43
